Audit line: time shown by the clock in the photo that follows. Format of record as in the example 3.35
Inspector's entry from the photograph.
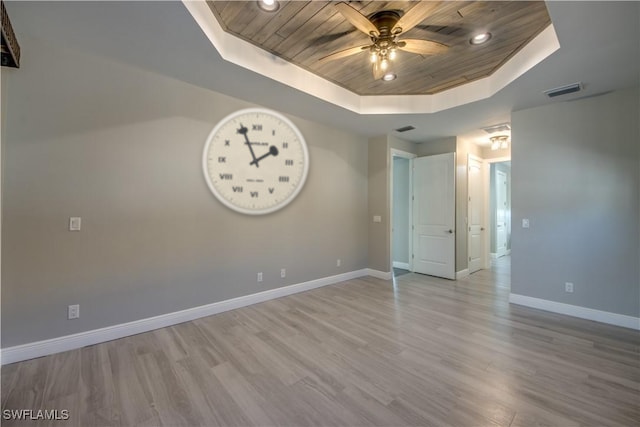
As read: 1.56
